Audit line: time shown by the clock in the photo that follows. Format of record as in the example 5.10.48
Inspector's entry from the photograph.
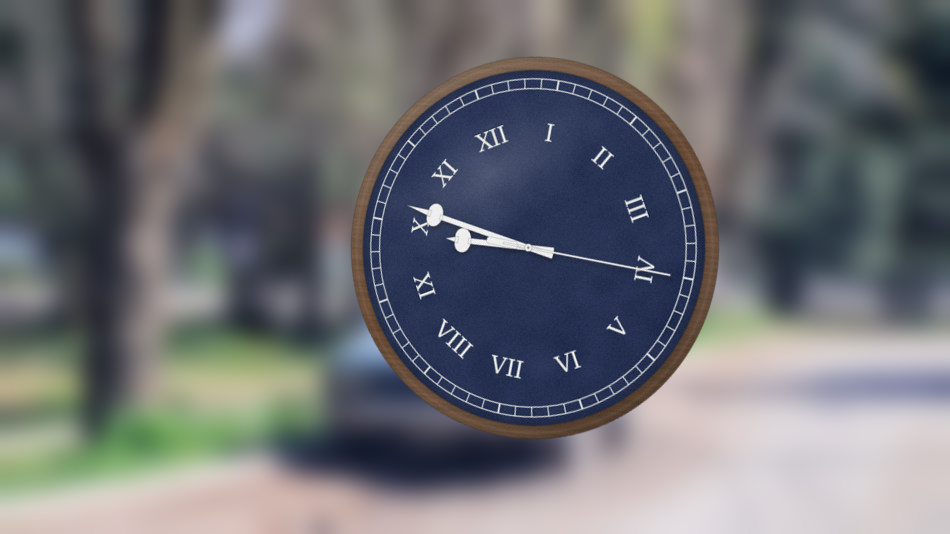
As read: 9.51.20
